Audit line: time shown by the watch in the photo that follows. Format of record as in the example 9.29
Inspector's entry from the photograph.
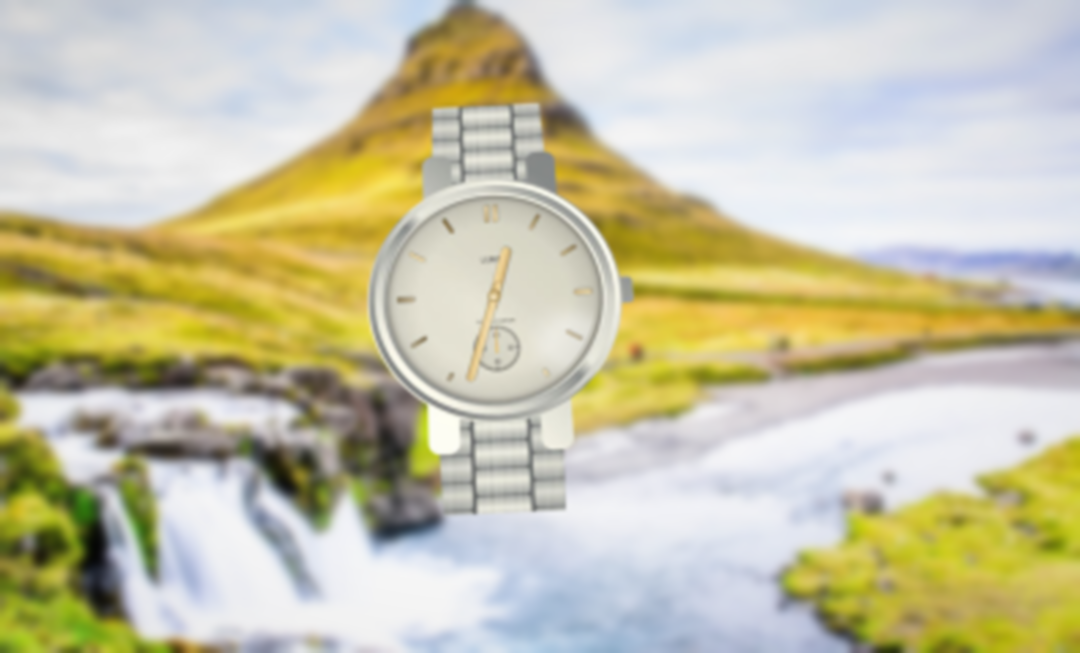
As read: 12.33
